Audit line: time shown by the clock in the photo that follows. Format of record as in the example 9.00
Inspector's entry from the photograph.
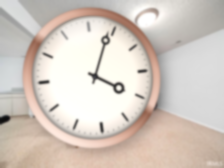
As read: 4.04
